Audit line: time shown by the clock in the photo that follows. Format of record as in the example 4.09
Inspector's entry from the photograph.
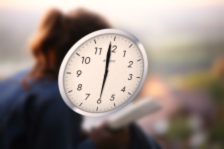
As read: 5.59
